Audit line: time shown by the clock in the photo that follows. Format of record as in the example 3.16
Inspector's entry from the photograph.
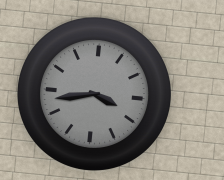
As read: 3.43
